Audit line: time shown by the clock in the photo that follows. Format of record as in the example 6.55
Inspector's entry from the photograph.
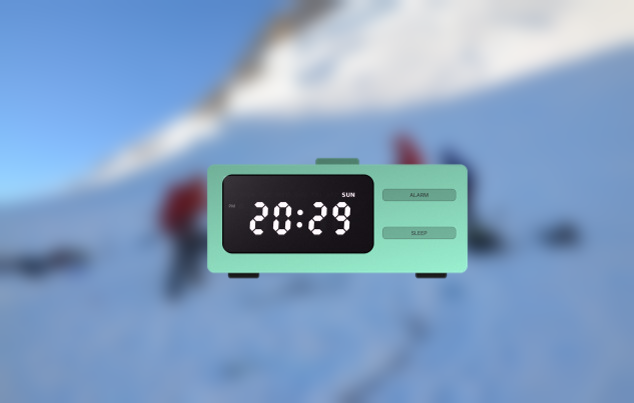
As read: 20.29
